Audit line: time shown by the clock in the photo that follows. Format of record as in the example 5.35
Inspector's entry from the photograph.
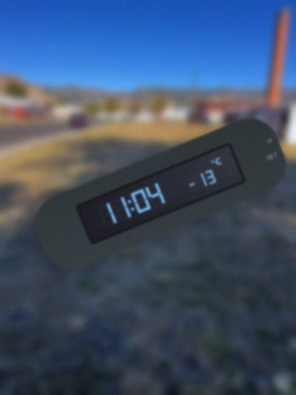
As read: 11.04
